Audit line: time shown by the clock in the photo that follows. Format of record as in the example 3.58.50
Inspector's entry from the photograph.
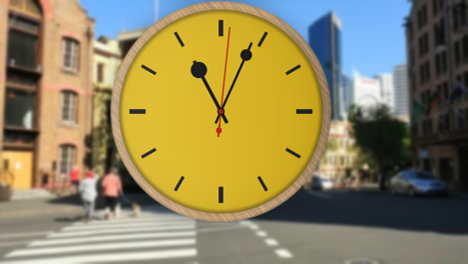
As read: 11.04.01
